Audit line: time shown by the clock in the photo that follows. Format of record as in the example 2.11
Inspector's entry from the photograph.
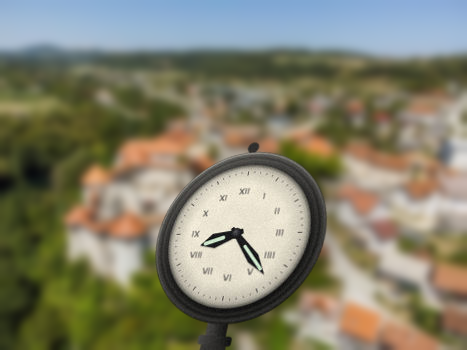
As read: 8.23
